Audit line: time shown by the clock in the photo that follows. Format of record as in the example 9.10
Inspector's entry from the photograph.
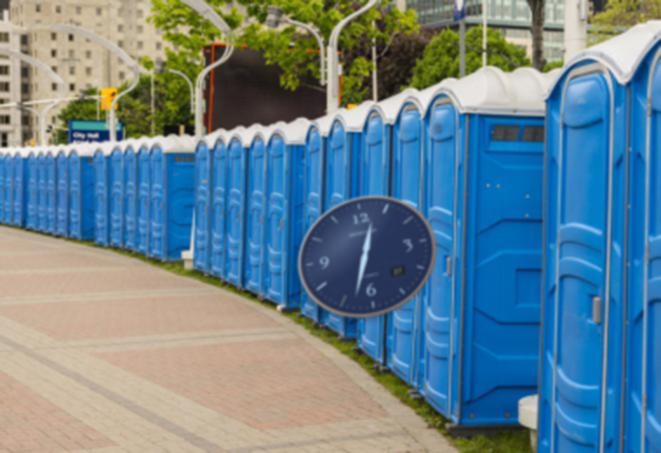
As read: 12.33
